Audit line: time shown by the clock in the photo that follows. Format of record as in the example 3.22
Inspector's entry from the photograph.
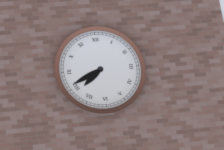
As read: 7.41
